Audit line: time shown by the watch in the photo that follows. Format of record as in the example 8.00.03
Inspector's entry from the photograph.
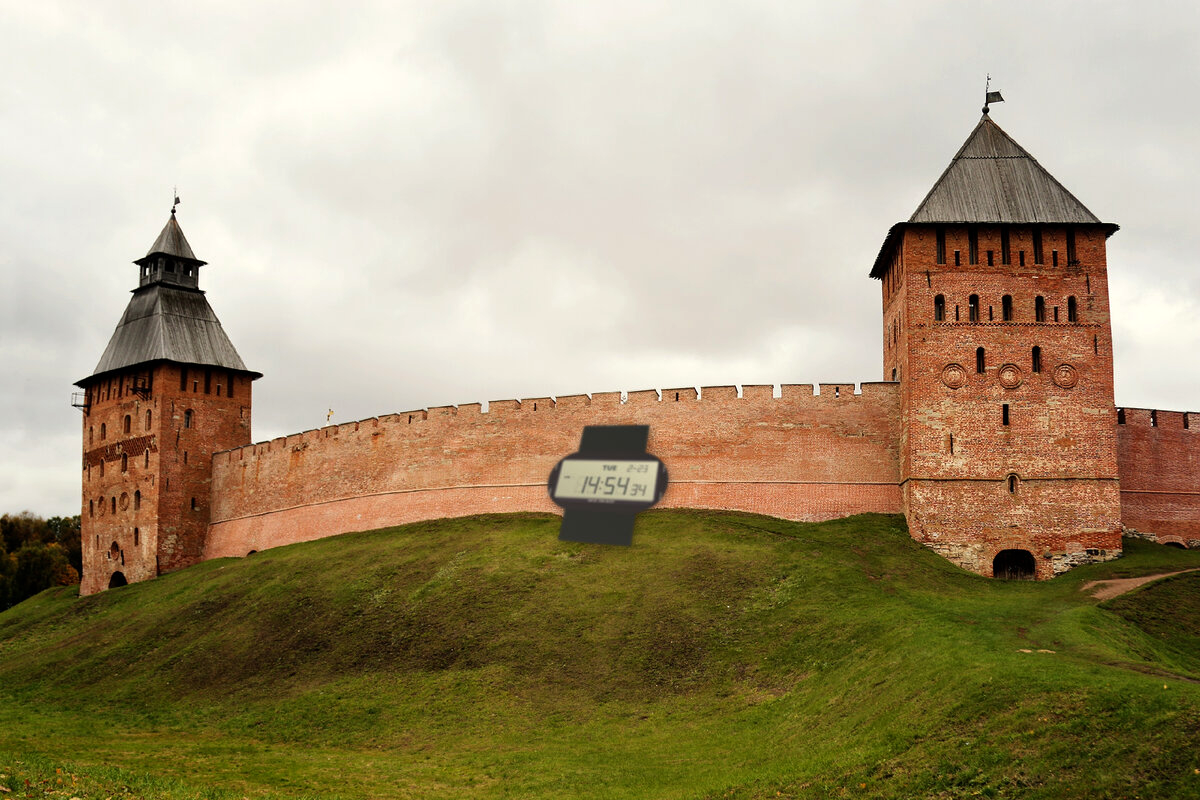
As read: 14.54.34
